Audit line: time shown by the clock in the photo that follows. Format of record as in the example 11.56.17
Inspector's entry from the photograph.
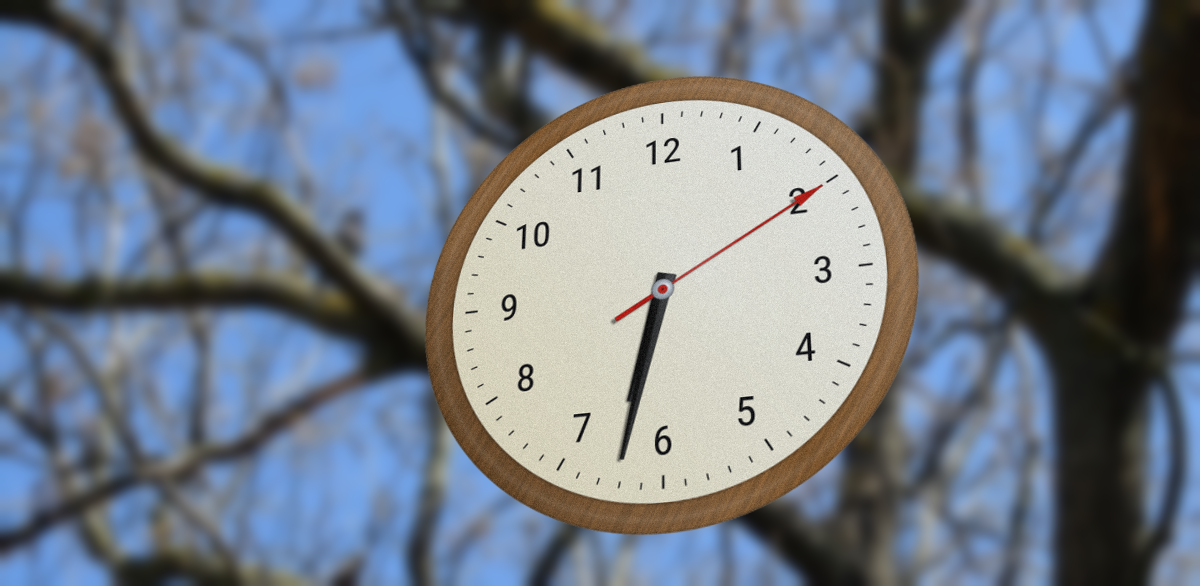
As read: 6.32.10
